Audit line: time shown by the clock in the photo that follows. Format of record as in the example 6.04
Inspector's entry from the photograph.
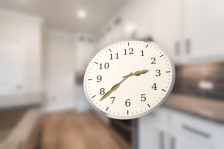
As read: 2.38
